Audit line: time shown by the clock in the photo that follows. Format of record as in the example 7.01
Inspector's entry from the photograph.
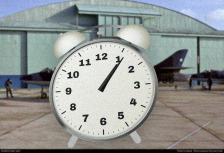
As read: 1.06
